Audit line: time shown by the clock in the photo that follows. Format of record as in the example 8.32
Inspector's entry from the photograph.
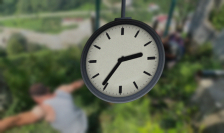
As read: 2.36
